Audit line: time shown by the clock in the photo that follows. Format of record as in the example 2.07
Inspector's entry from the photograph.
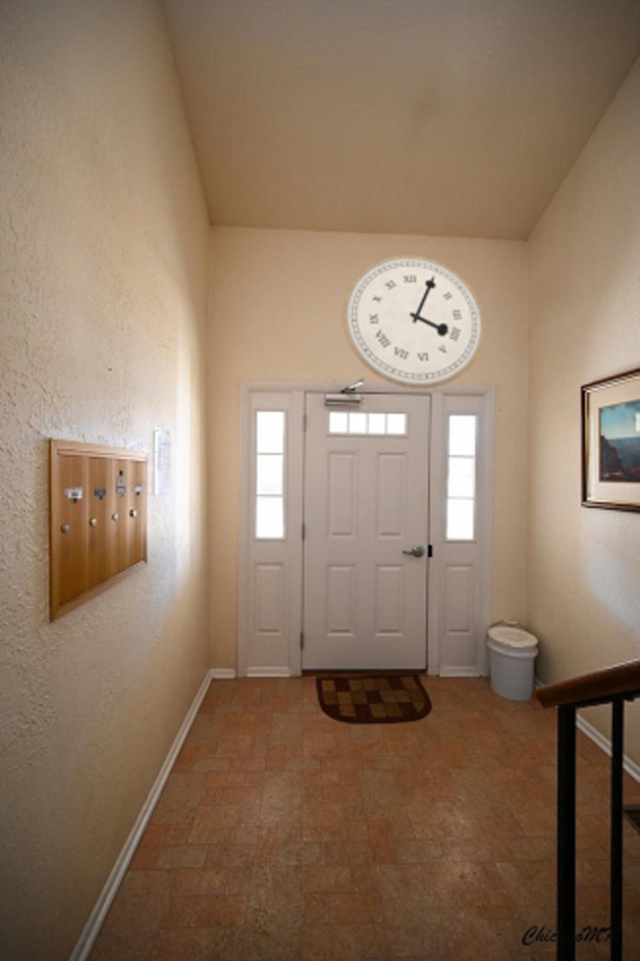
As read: 4.05
